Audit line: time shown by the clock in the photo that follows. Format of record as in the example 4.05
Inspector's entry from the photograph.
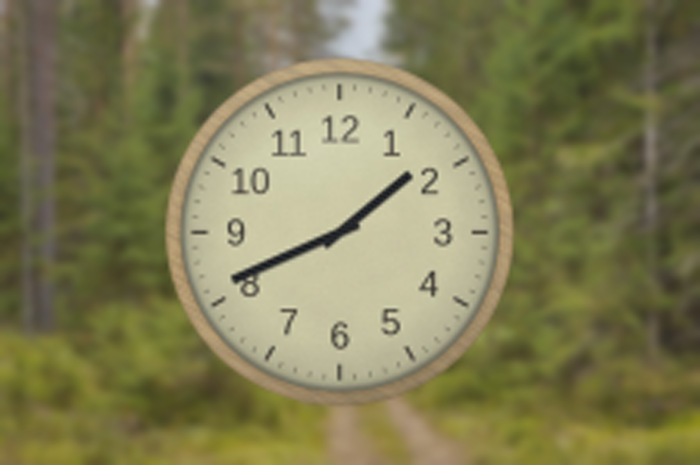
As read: 1.41
